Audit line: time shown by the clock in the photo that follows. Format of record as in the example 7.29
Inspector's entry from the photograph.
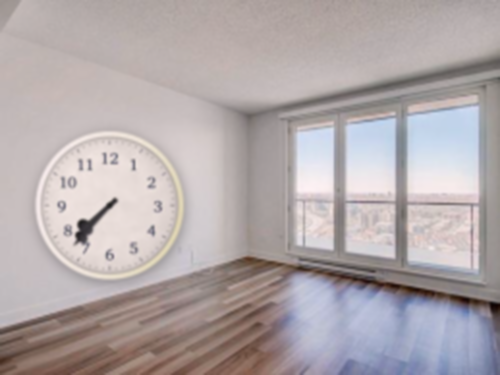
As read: 7.37
